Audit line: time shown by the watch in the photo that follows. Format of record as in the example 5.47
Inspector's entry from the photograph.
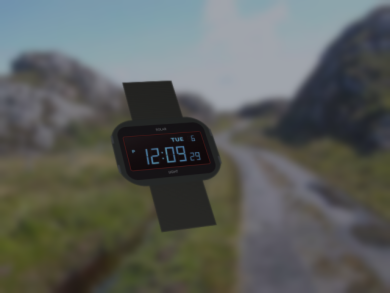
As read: 12.09
